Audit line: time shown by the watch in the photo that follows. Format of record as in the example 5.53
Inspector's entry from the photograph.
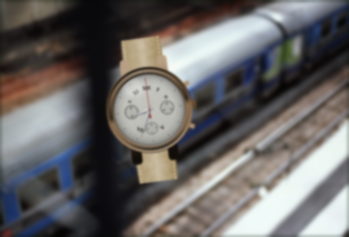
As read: 8.34
